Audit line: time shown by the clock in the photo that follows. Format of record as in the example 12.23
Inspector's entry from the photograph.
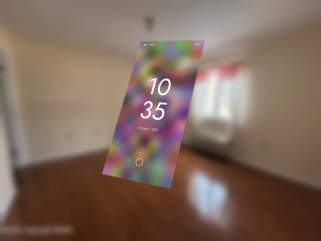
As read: 10.35
